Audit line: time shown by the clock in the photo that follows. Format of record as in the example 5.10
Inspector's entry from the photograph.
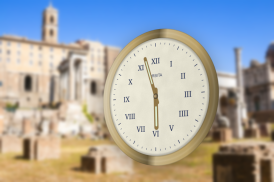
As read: 5.57
